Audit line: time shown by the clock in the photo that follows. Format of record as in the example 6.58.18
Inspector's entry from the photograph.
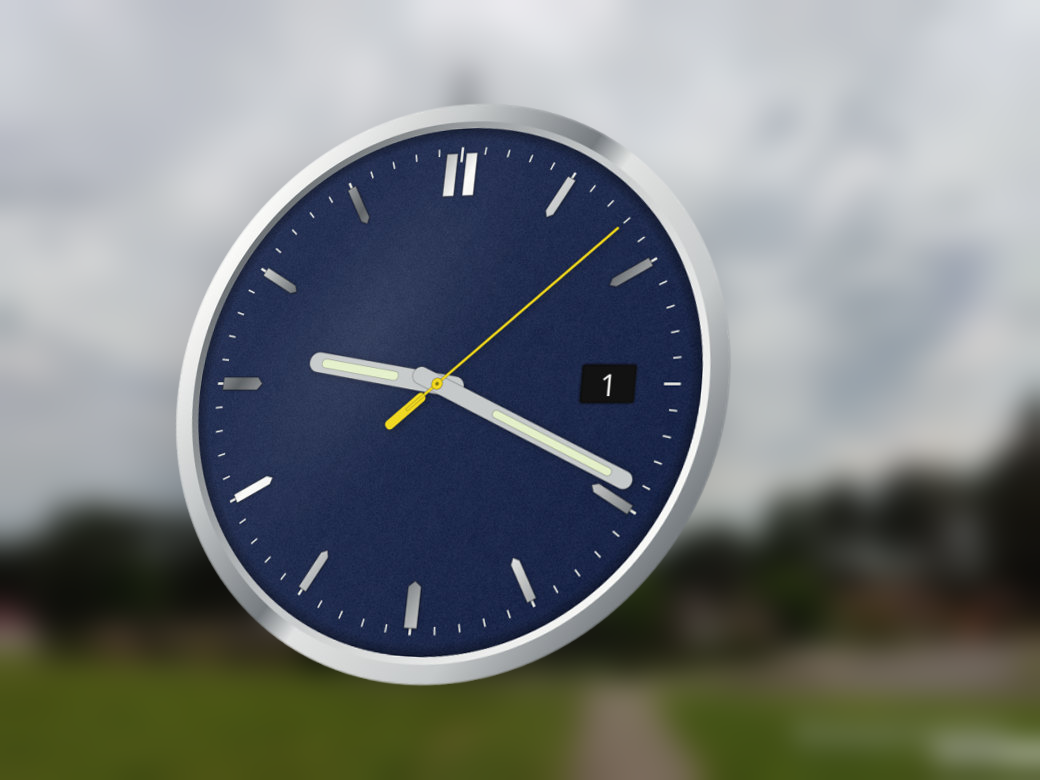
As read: 9.19.08
